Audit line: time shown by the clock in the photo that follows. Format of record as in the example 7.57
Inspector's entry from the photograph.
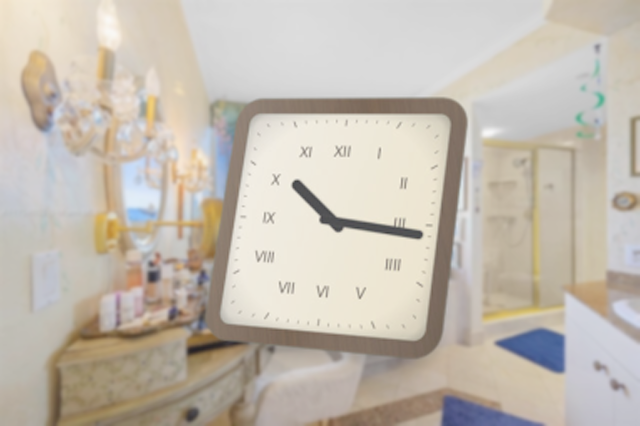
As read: 10.16
